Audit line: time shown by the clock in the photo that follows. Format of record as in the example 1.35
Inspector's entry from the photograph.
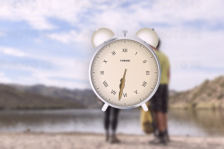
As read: 6.32
